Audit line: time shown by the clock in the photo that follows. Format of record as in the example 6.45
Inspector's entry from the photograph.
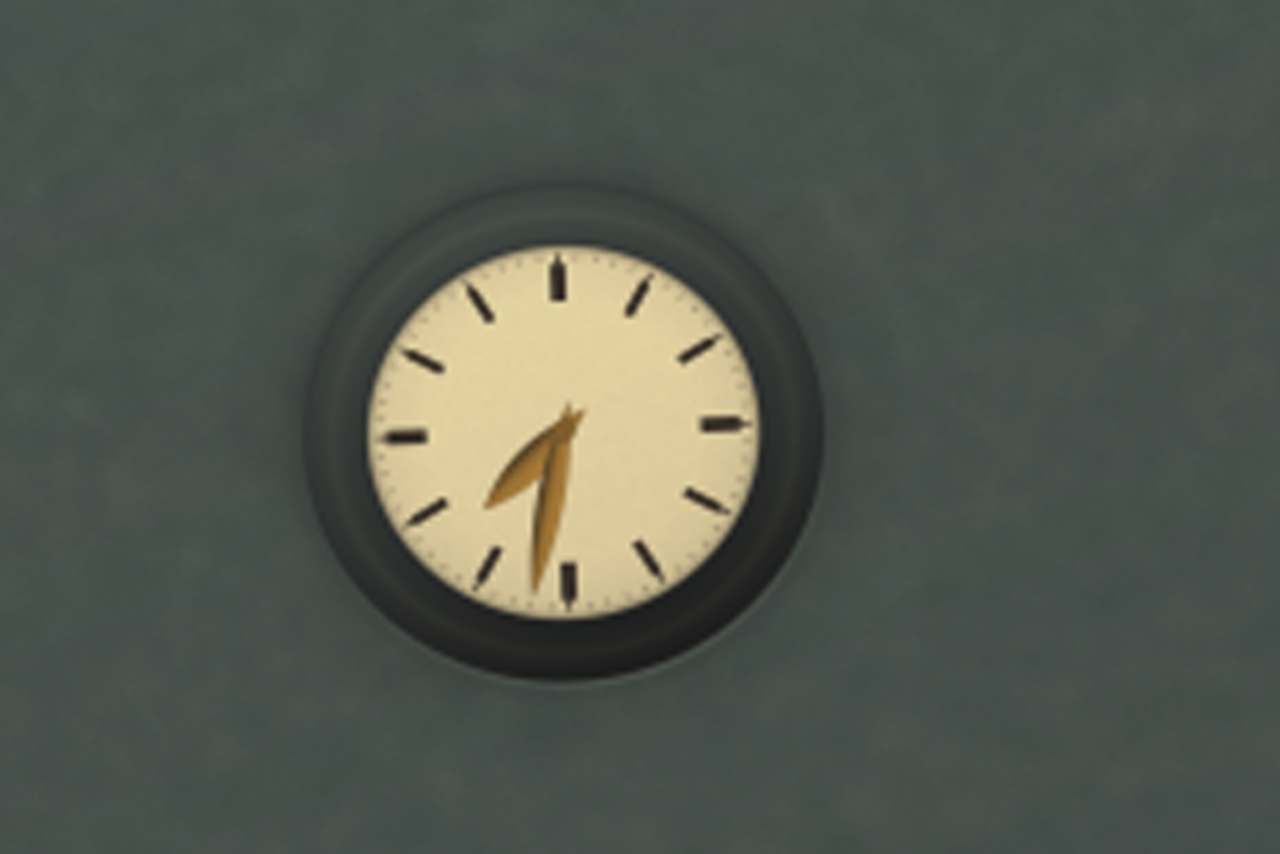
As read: 7.32
